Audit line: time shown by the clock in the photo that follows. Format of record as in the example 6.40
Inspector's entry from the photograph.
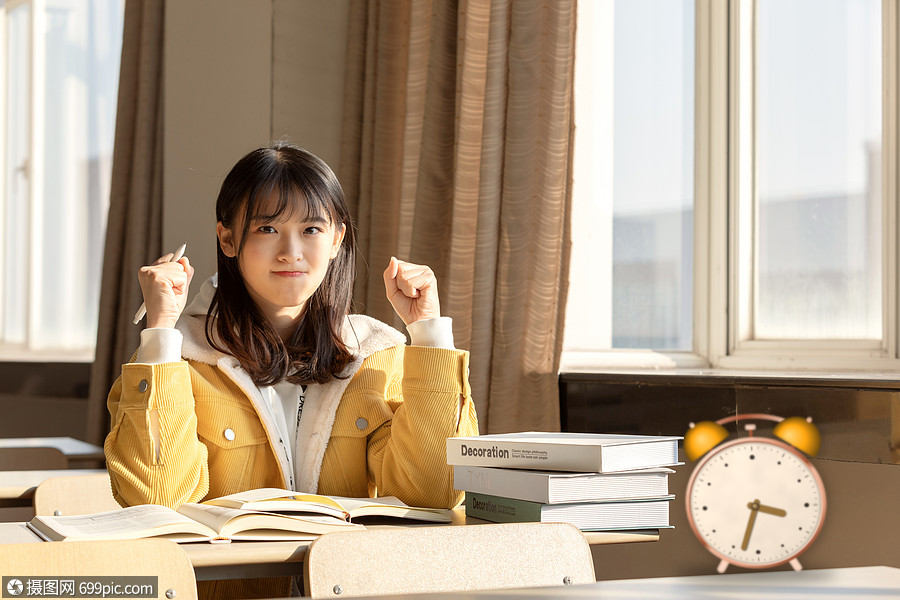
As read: 3.33
